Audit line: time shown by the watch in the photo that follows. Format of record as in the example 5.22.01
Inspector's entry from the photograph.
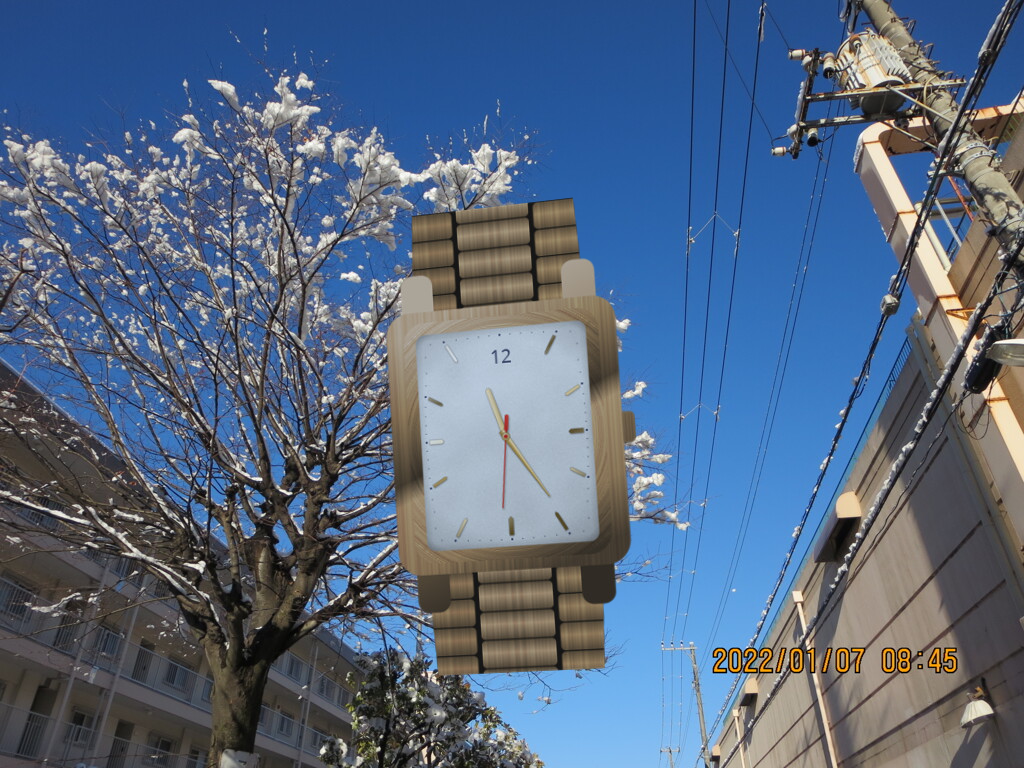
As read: 11.24.31
